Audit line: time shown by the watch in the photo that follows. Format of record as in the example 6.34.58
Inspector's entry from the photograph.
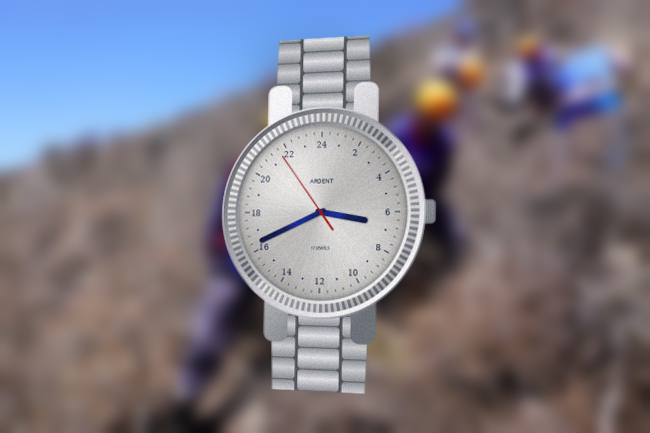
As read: 6.40.54
